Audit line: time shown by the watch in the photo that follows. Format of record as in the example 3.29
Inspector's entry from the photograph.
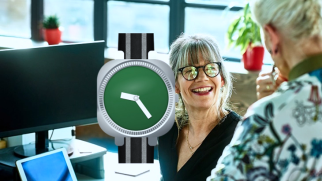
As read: 9.24
